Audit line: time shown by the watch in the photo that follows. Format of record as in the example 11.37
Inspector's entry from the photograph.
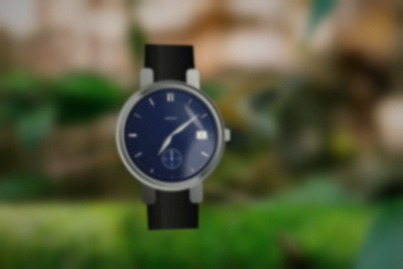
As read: 7.09
